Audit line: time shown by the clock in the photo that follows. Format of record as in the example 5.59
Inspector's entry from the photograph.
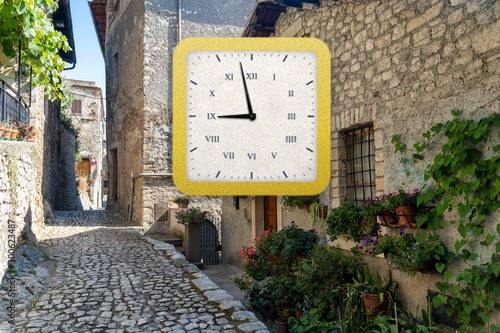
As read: 8.58
